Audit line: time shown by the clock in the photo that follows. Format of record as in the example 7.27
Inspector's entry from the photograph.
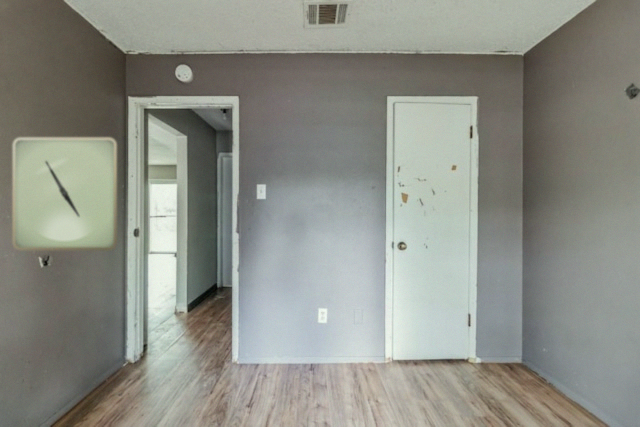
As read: 4.55
